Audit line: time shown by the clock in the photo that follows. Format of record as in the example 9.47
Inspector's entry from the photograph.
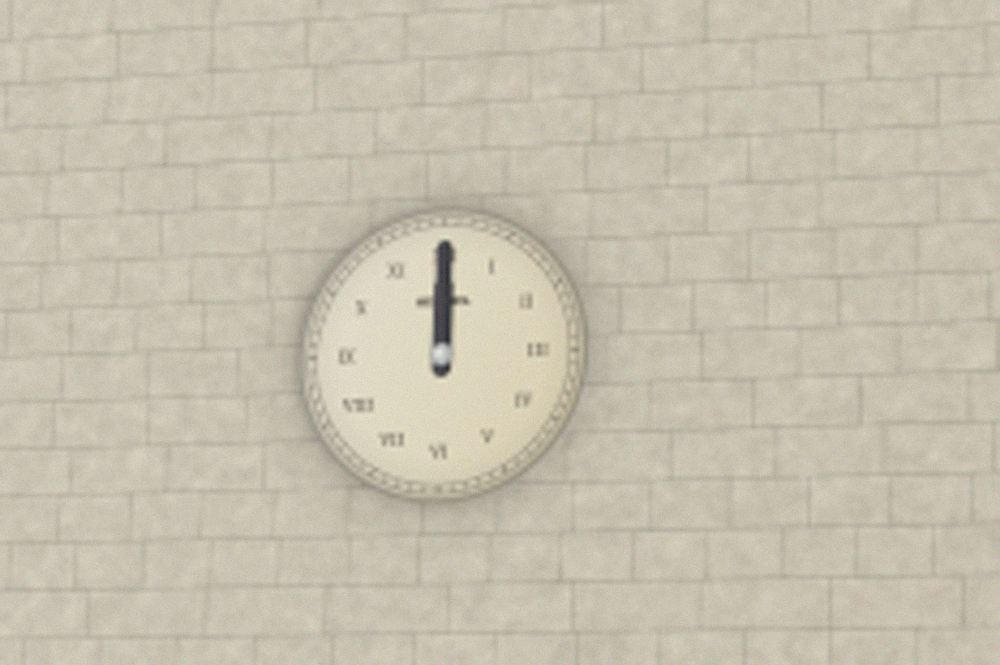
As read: 12.00
